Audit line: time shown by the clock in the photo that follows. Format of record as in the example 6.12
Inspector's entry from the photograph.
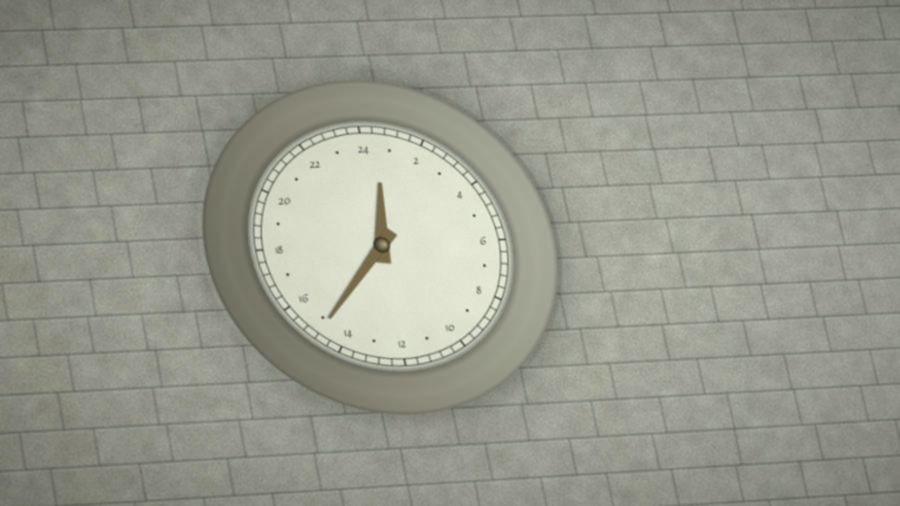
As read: 0.37
